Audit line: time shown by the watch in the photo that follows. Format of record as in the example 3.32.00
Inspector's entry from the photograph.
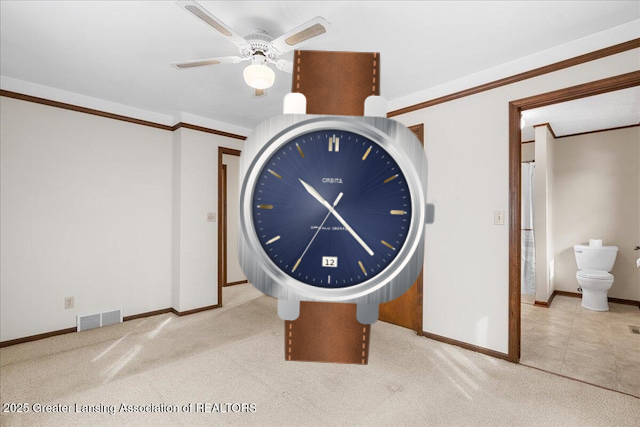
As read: 10.22.35
